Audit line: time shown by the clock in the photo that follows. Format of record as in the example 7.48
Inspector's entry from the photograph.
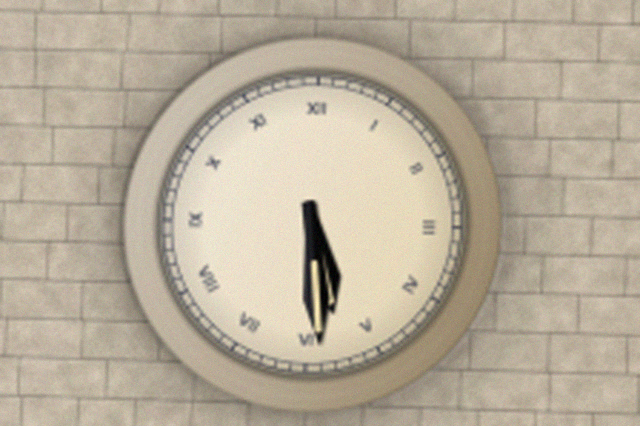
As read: 5.29
